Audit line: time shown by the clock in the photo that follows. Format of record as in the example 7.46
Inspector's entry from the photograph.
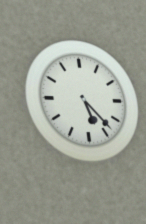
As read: 5.23
